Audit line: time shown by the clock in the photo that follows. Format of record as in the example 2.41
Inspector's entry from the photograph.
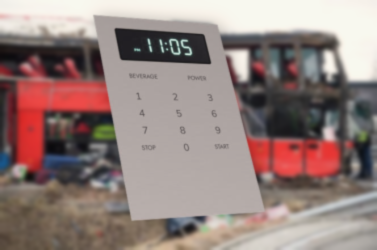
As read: 11.05
